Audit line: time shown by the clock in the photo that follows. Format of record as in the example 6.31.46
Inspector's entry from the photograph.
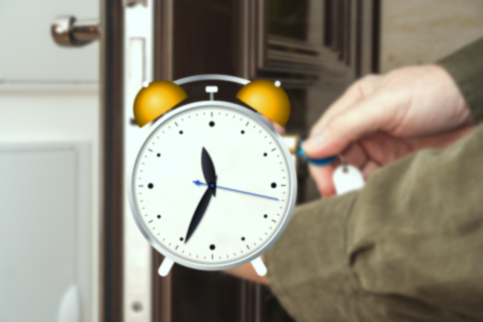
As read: 11.34.17
